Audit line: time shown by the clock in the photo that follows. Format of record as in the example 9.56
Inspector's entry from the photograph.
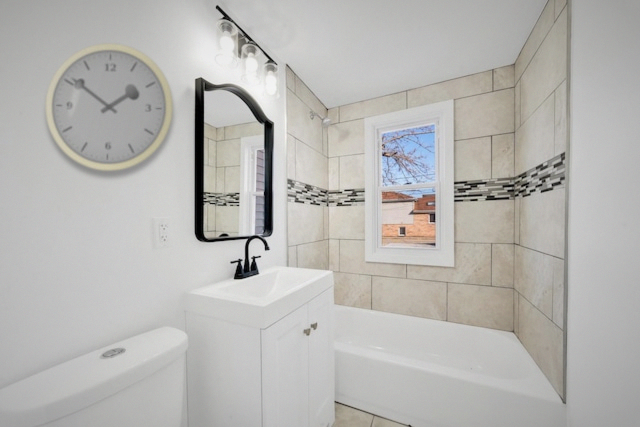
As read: 1.51
